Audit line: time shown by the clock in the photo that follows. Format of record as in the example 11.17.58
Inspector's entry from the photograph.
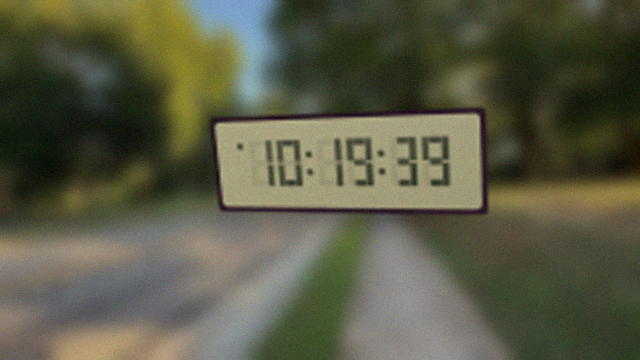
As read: 10.19.39
